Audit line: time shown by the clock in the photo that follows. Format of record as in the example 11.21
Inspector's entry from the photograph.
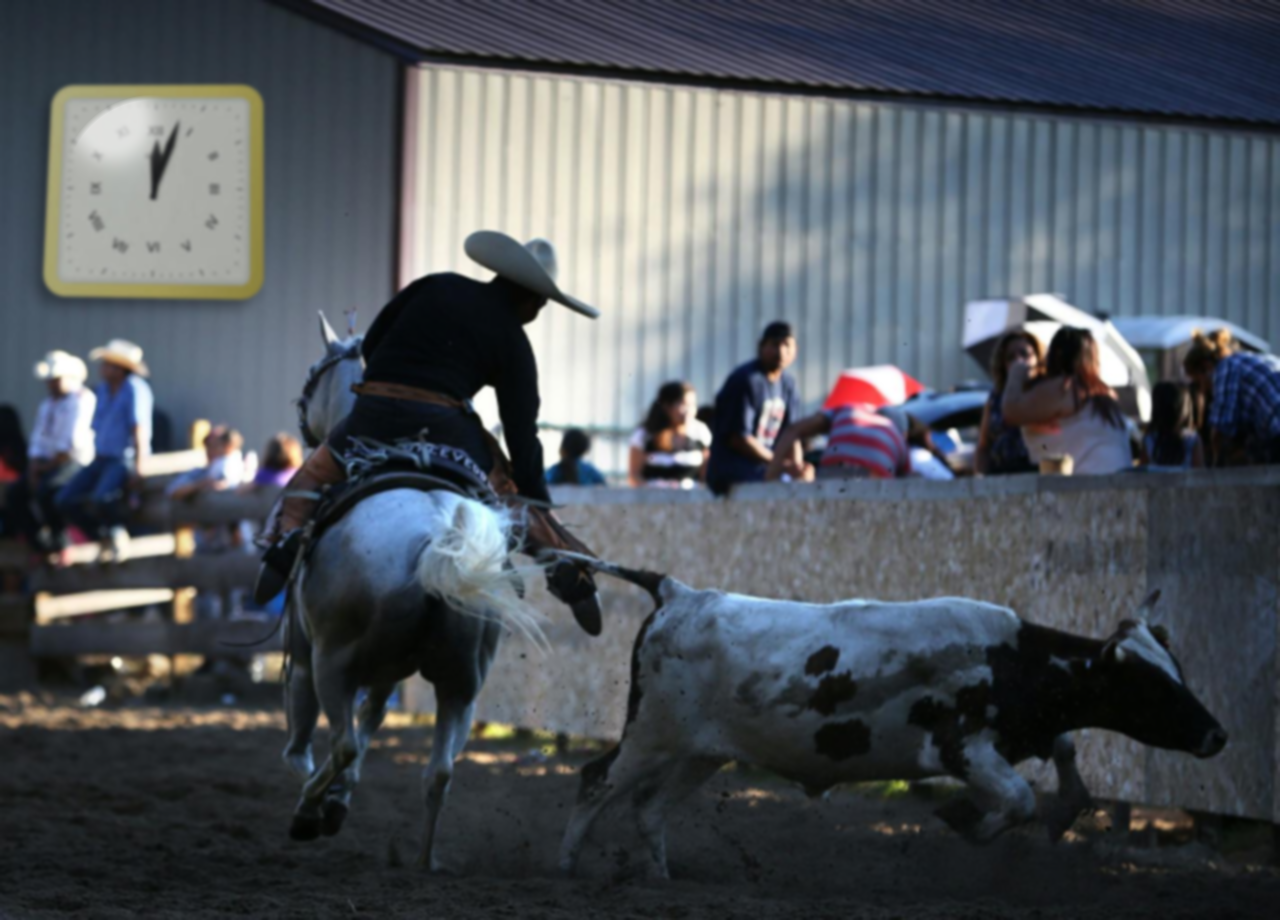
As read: 12.03
